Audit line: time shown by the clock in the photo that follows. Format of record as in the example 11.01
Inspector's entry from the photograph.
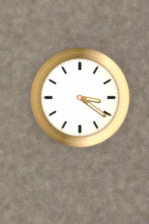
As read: 3.21
